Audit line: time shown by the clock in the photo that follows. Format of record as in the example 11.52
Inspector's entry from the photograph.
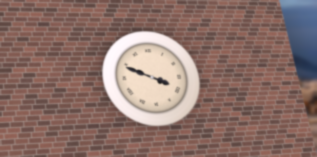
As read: 3.49
